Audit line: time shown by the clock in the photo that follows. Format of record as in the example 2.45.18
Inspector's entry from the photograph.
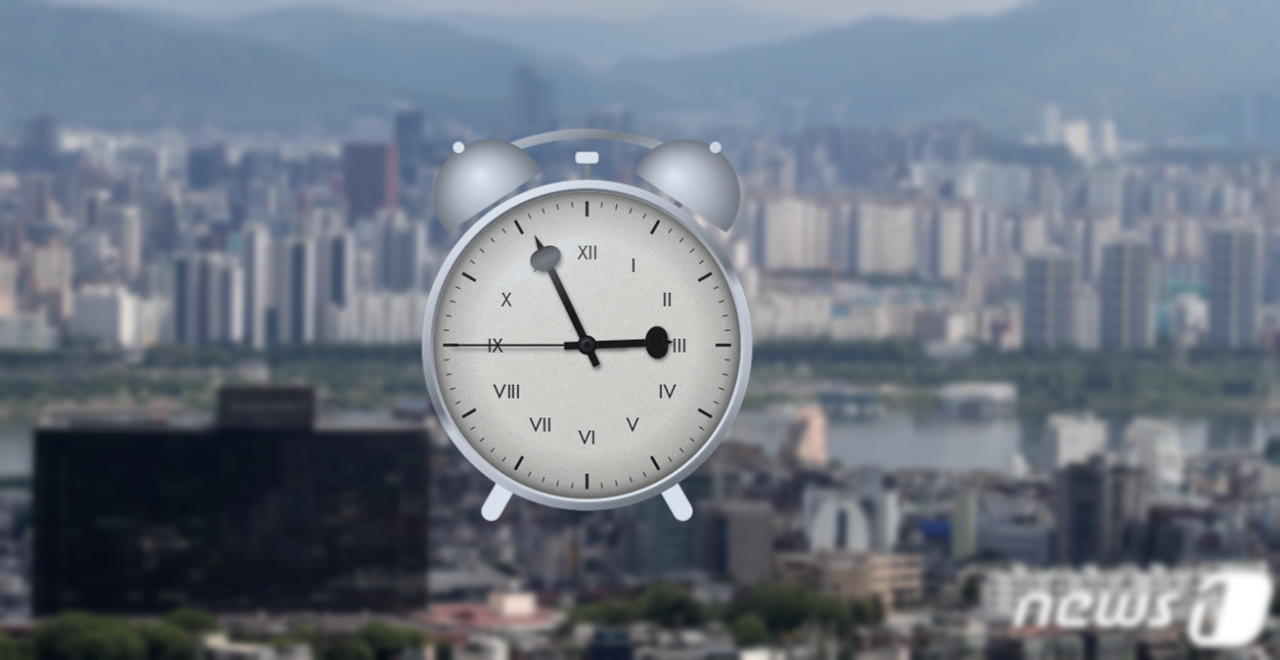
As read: 2.55.45
